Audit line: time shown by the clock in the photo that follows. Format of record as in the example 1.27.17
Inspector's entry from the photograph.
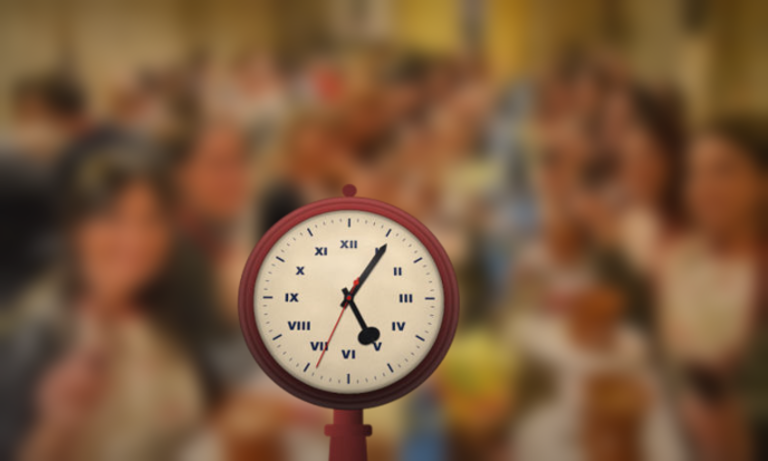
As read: 5.05.34
